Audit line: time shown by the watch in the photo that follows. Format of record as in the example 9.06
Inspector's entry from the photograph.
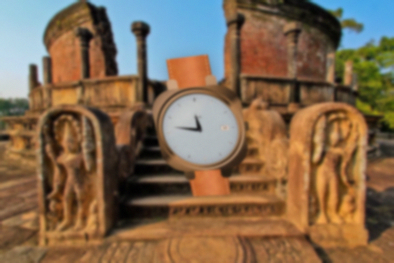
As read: 11.47
